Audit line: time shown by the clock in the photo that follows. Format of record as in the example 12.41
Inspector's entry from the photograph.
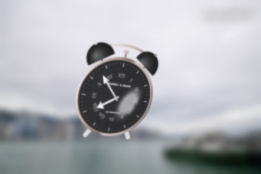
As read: 7.53
